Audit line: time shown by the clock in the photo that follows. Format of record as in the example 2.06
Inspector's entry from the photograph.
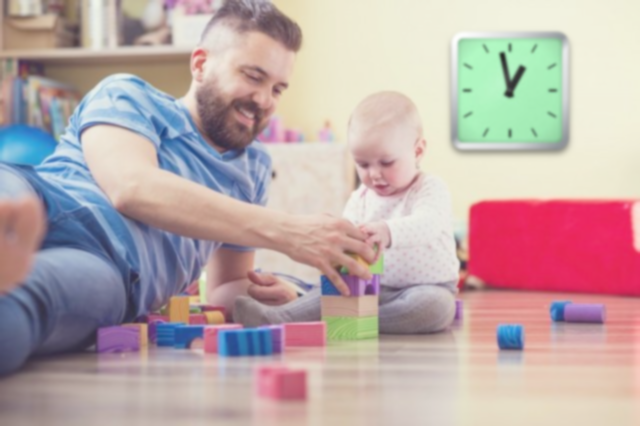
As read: 12.58
